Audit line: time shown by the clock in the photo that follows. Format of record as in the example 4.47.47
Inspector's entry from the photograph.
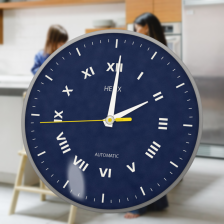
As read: 2.00.44
